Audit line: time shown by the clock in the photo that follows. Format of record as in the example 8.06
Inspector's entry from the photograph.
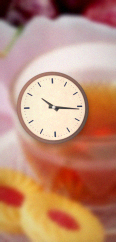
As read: 10.16
